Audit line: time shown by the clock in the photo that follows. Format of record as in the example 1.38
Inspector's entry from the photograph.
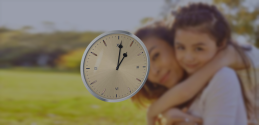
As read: 1.01
